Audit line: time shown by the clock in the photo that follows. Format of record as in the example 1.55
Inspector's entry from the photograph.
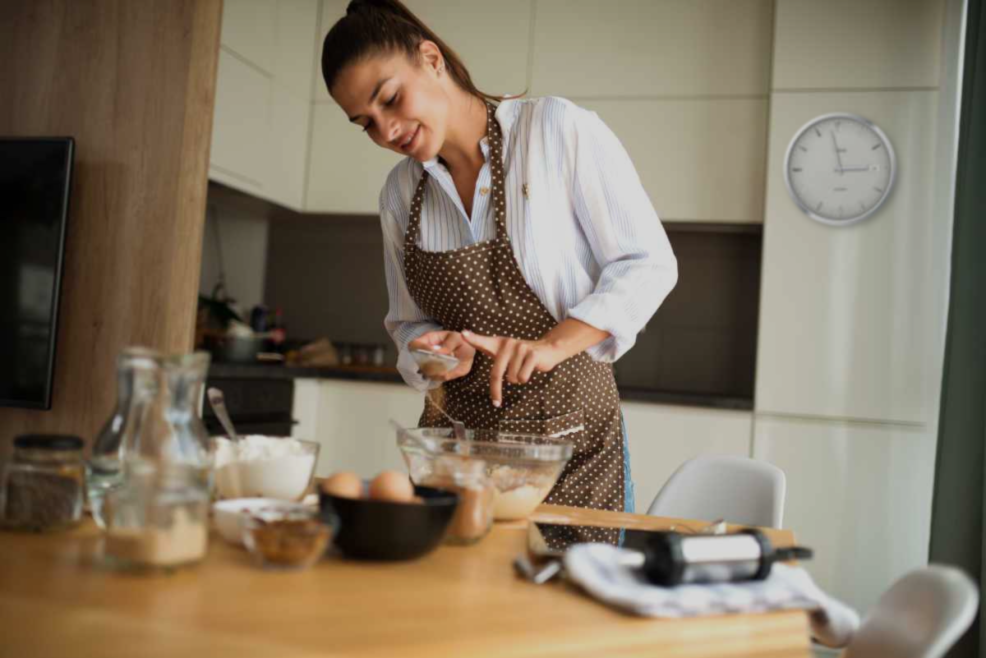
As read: 2.58
